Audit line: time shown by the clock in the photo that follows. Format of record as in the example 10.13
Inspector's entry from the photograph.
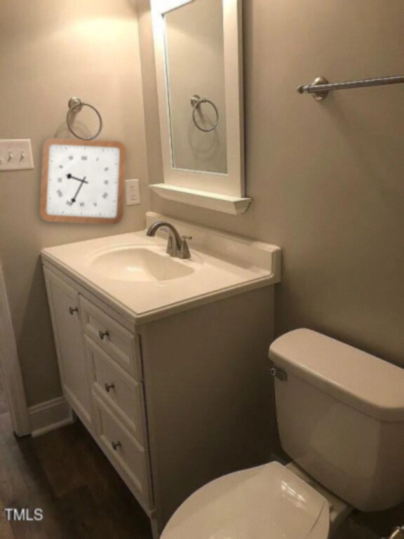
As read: 9.34
